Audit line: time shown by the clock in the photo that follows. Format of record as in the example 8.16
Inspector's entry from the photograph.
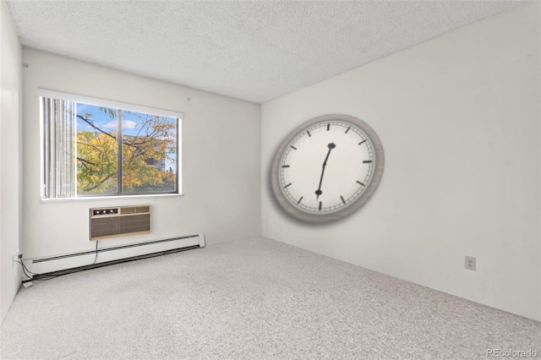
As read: 12.31
